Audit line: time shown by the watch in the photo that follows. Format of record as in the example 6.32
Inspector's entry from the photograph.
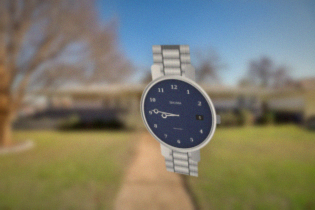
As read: 8.46
